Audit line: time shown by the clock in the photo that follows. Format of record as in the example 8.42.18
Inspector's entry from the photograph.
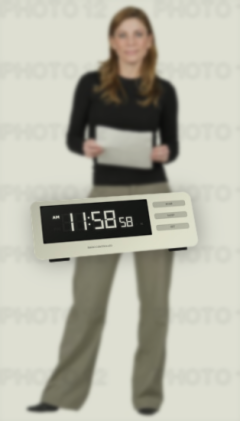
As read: 11.58.58
